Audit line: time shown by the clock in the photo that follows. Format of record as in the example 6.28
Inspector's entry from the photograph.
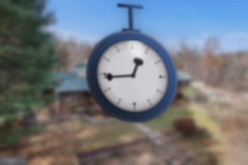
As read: 12.44
